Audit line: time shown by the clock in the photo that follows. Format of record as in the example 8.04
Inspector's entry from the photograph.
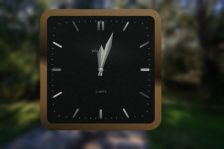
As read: 12.03
